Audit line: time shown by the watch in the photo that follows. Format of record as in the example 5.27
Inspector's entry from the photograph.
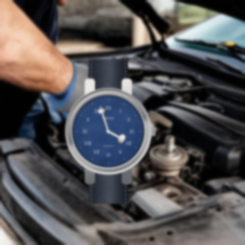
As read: 3.57
